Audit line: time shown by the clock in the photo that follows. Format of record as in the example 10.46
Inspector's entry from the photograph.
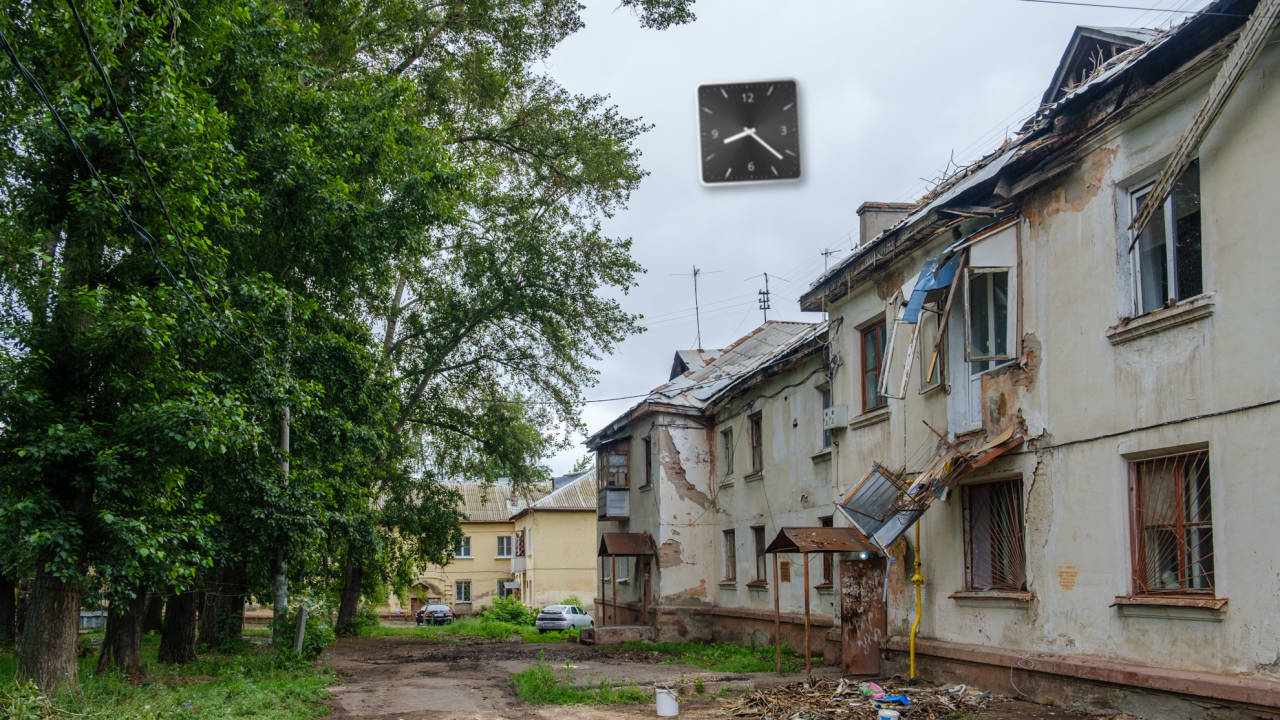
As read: 8.22
